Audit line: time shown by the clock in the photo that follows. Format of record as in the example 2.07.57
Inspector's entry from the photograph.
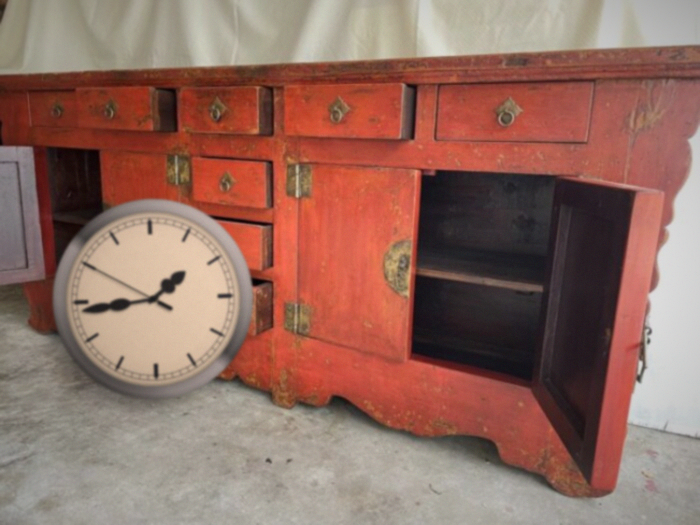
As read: 1.43.50
